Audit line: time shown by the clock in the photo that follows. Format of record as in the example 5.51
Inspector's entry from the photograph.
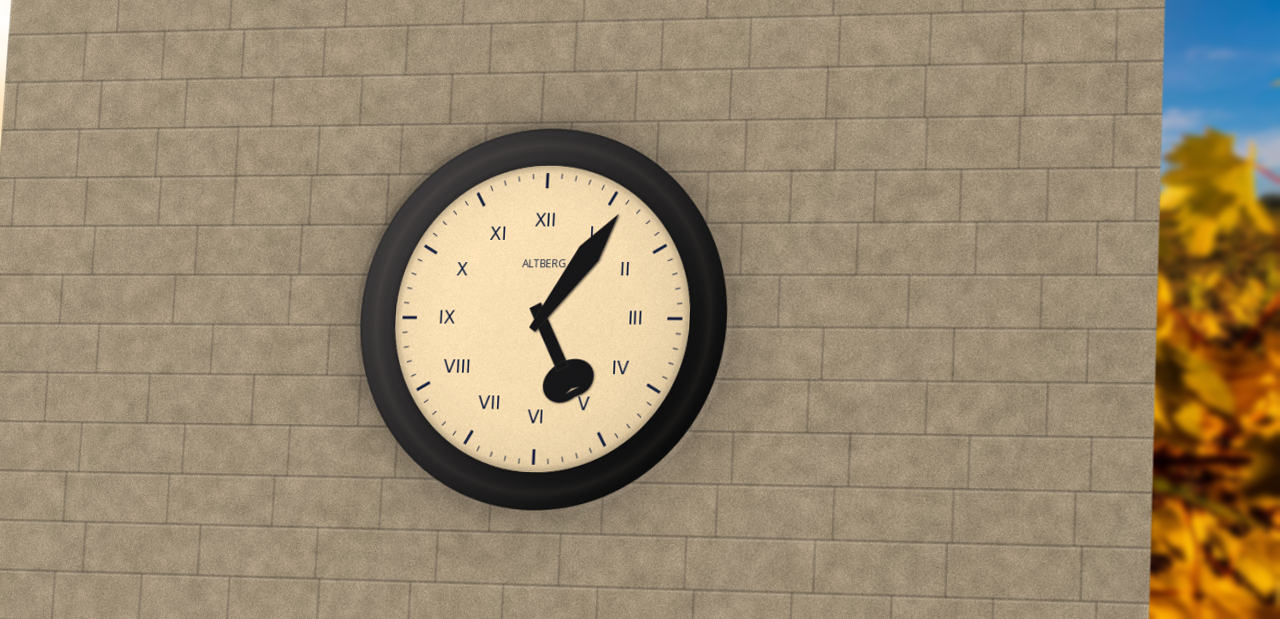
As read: 5.06
